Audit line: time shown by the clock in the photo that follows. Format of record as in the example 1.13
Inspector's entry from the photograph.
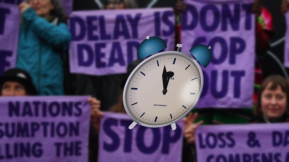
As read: 11.57
